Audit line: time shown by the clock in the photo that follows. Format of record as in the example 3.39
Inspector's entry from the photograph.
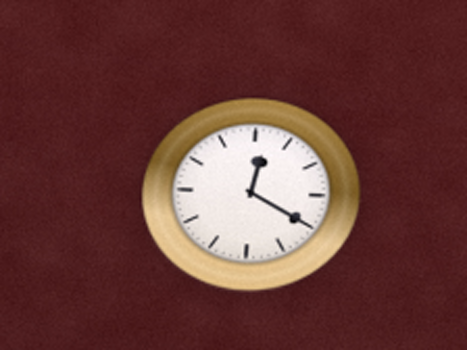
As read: 12.20
